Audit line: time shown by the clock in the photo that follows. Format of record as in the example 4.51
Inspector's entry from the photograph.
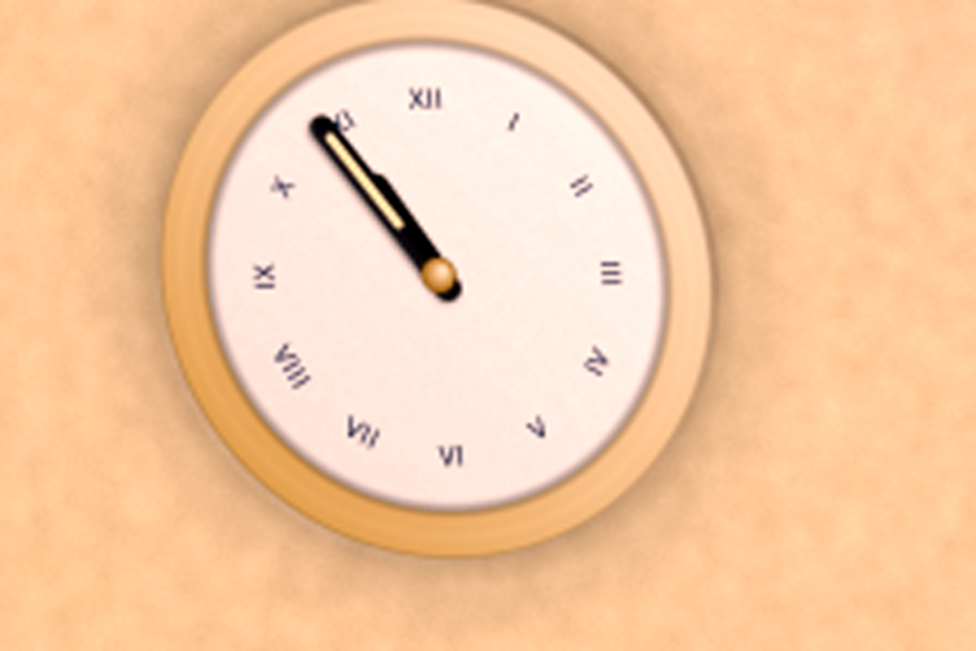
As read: 10.54
